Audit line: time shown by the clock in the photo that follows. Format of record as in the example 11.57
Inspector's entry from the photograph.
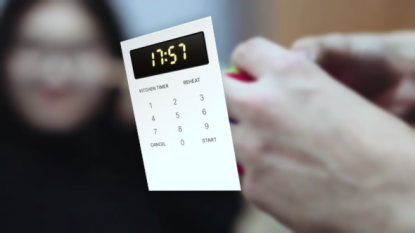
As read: 17.57
